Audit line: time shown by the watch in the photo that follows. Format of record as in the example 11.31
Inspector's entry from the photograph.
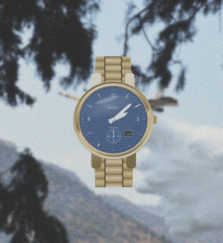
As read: 2.08
